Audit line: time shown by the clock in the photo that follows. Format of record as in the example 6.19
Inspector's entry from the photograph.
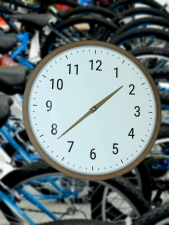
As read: 1.38
